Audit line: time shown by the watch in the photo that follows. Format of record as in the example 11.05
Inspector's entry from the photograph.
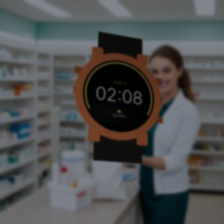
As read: 2.08
